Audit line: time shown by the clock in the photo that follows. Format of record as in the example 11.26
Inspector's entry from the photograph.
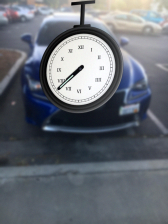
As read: 7.38
